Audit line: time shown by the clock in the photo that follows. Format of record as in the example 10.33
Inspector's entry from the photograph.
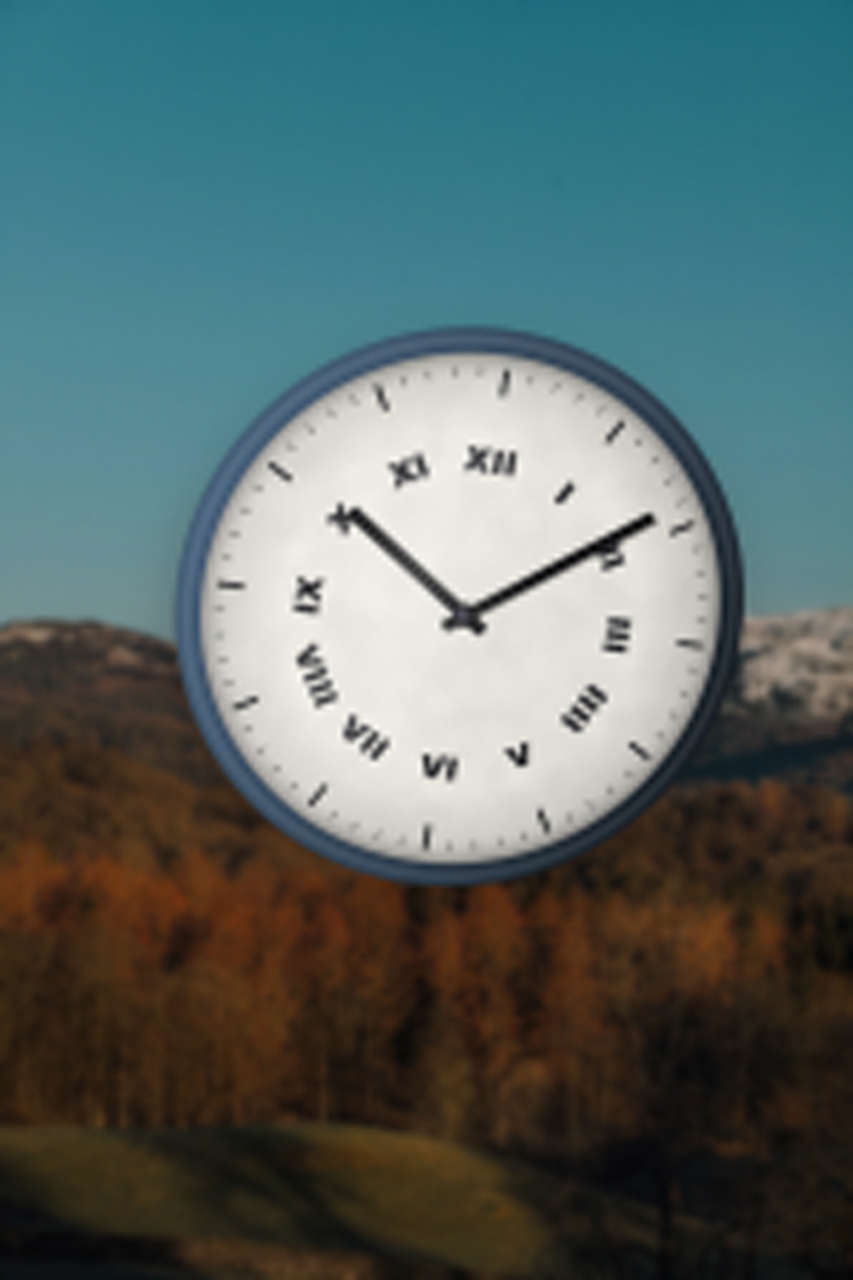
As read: 10.09
